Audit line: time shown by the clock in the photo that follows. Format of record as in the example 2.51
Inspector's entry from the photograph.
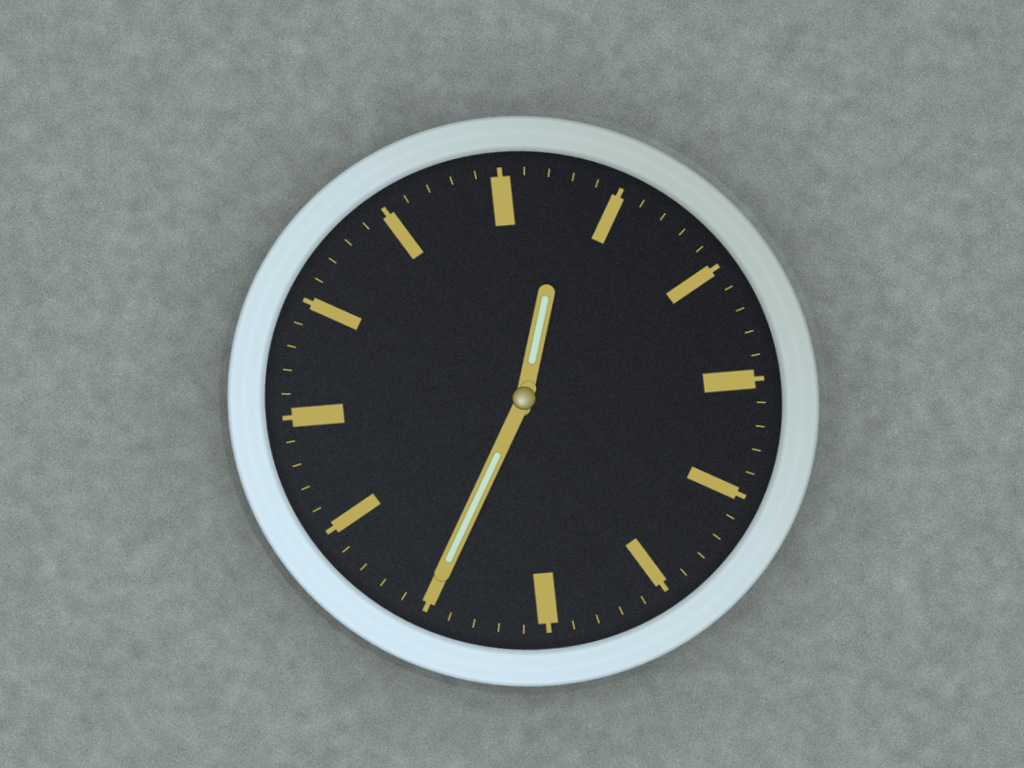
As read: 12.35
